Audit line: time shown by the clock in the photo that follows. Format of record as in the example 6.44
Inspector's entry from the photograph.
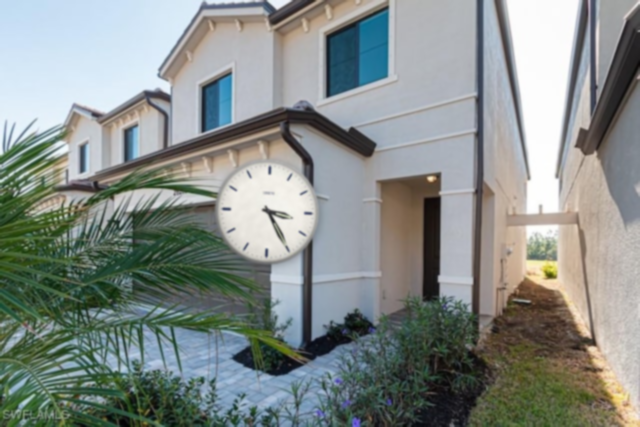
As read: 3.25
